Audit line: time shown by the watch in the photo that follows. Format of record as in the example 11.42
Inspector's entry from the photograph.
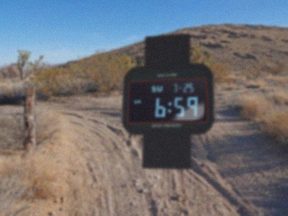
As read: 6.59
